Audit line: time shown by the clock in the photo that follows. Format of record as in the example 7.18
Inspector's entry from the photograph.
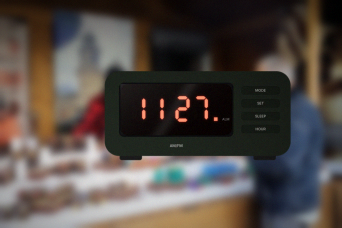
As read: 11.27
